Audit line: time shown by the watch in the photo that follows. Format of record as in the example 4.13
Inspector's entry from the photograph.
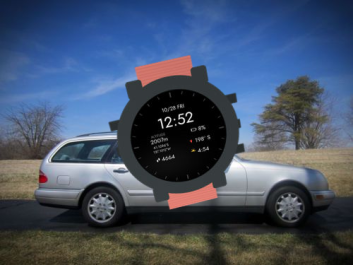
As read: 12.52
